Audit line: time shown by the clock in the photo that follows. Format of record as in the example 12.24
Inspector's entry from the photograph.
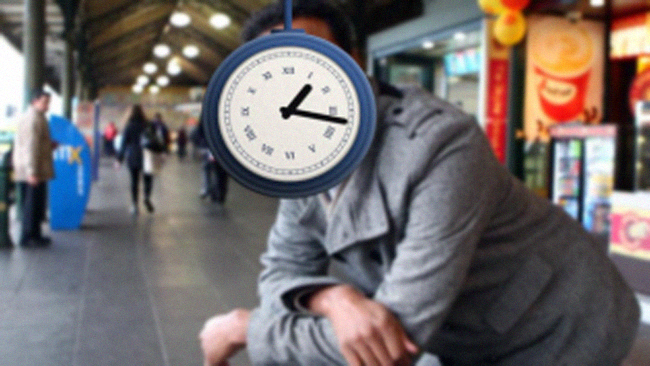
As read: 1.17
